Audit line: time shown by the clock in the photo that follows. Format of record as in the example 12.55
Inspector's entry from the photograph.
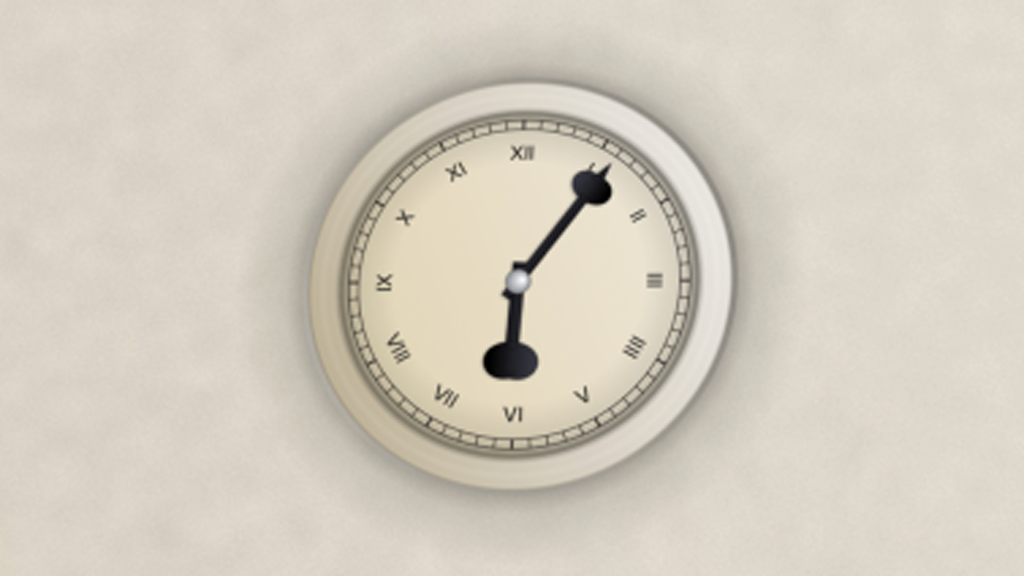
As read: 6.06
